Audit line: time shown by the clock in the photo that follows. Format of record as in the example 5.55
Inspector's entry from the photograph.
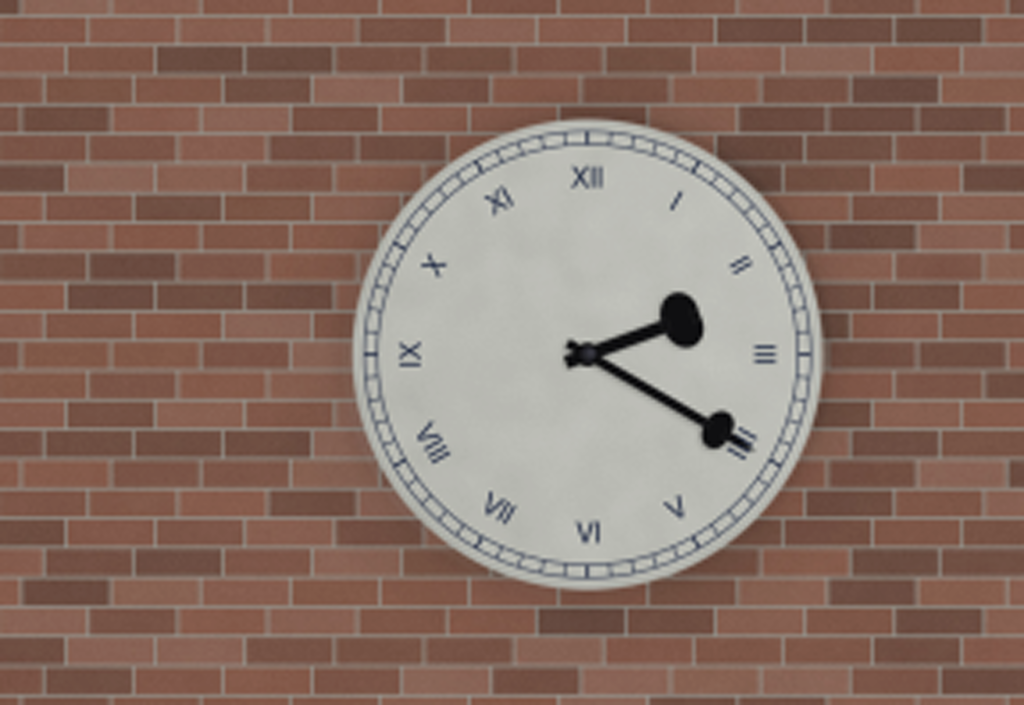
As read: 2.20
